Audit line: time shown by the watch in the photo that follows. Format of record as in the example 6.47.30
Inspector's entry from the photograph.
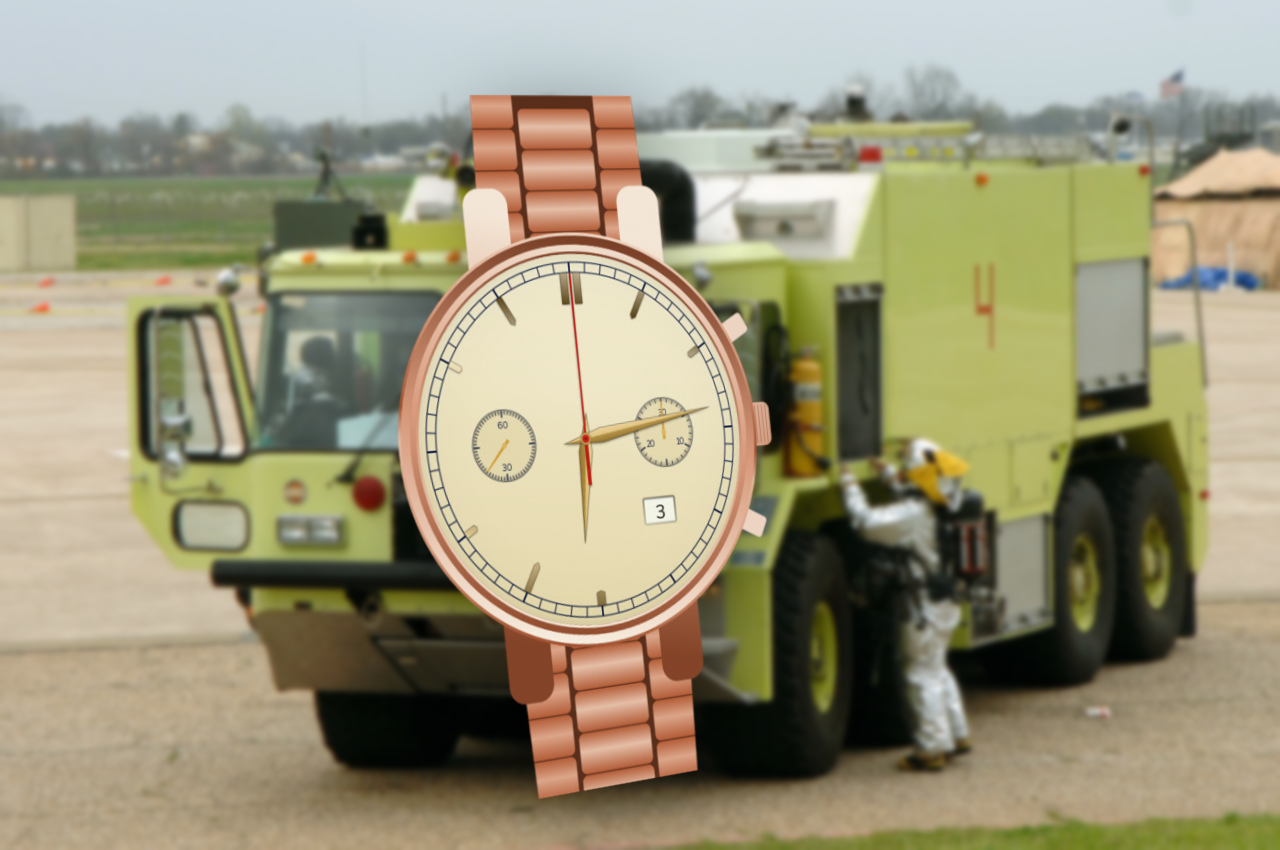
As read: 6.13.37
